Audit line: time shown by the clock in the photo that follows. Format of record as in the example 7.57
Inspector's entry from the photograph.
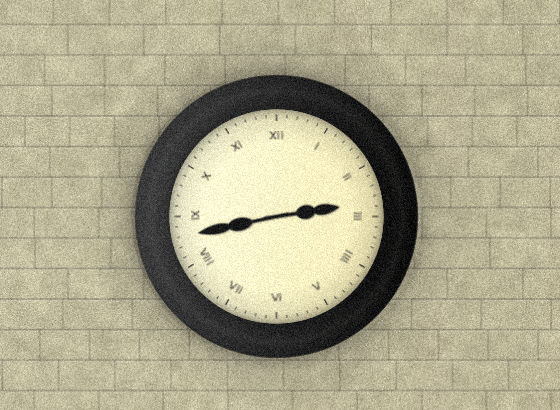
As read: 2.43
